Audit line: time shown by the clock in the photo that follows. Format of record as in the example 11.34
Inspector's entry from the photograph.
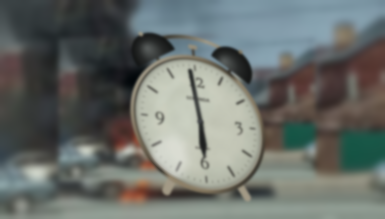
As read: 5.59
